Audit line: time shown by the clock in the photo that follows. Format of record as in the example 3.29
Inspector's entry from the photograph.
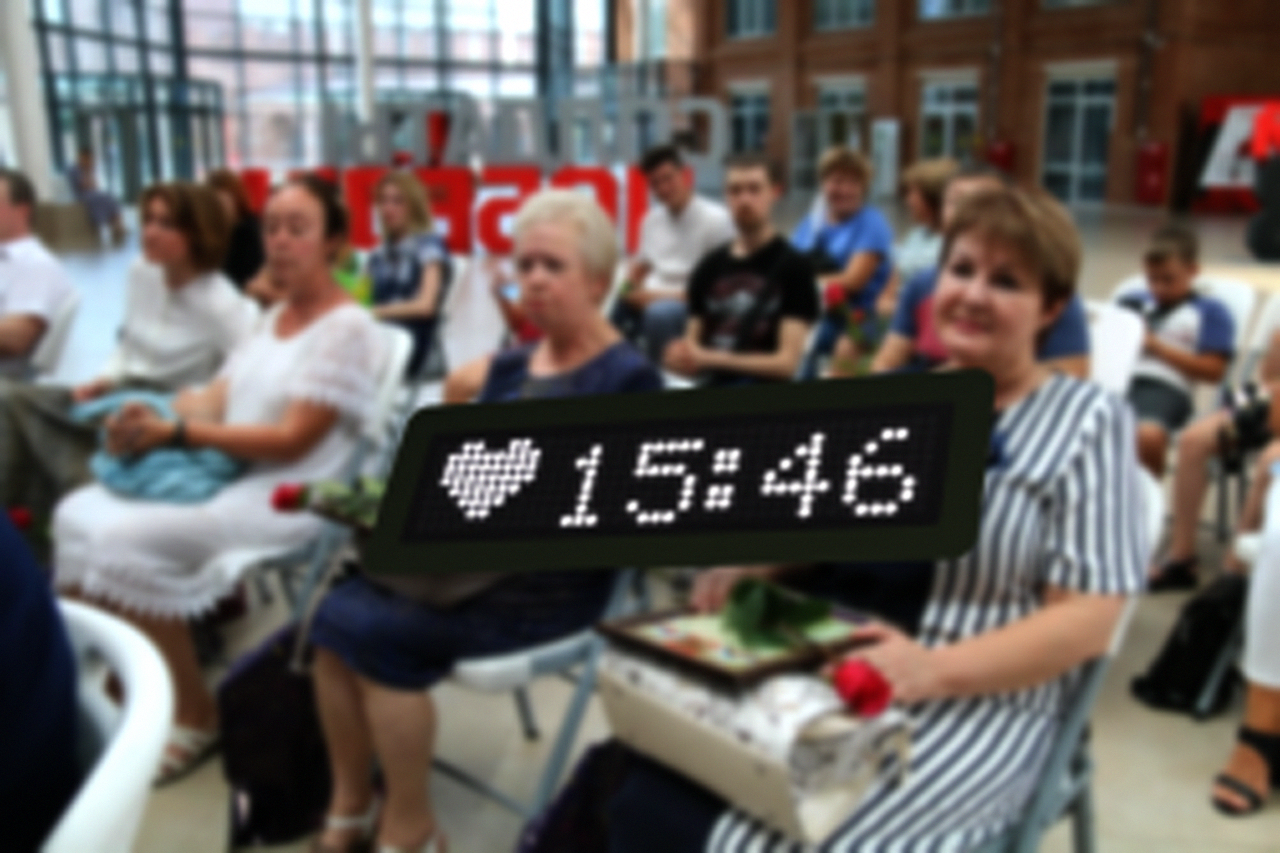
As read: 15.46
